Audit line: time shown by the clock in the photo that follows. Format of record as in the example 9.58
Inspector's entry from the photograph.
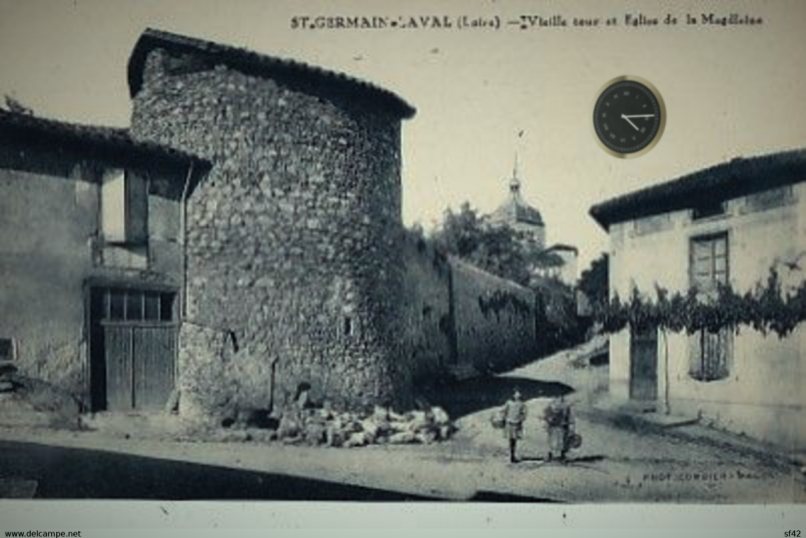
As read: 4.14
